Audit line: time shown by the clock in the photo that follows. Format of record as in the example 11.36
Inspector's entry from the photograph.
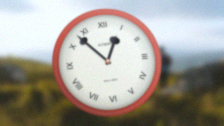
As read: 12.53
